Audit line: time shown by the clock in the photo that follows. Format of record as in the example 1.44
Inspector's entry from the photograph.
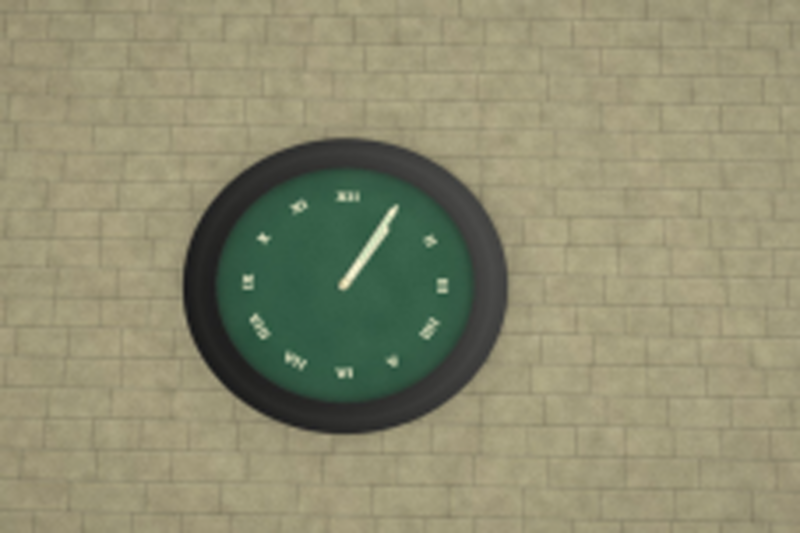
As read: 1.05
